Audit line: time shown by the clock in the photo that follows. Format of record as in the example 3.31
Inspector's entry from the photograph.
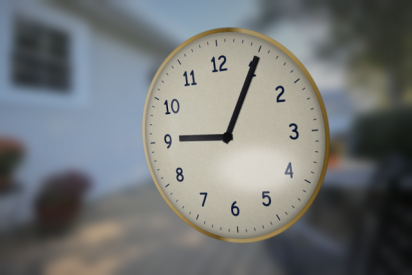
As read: 9.05
